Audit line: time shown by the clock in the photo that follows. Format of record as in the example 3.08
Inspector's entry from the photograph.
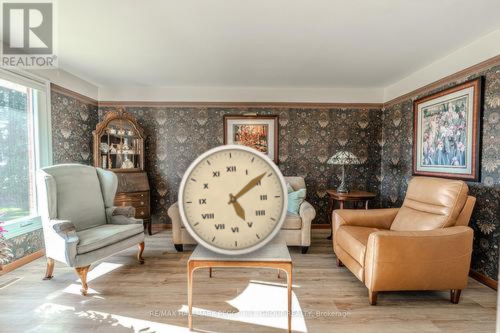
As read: 5.09
